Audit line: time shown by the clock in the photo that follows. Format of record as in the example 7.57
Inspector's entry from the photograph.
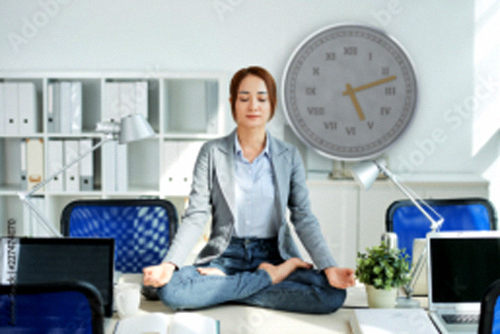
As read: 5.12
